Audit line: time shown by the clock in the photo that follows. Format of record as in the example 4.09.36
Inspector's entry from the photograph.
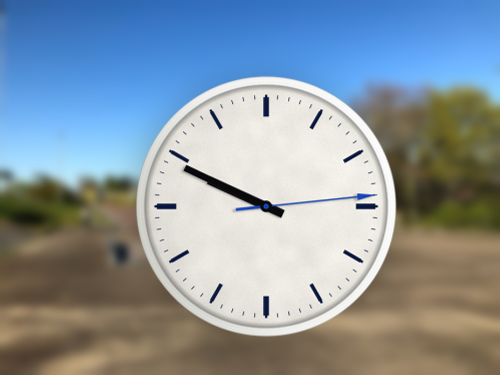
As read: 9.49.14
